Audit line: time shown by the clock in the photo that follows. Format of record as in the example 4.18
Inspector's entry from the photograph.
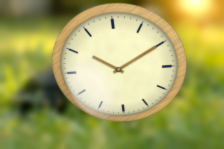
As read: 10.10
